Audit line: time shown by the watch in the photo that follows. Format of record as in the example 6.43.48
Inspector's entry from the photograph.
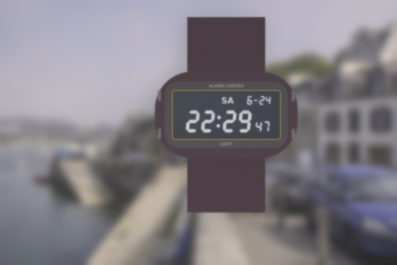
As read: 22.29.47
